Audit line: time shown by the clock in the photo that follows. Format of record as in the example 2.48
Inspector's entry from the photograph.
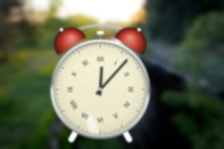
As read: 12.07
